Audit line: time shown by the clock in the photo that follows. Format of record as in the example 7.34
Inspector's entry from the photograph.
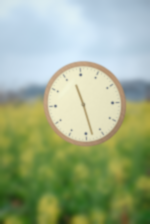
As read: 11.28
